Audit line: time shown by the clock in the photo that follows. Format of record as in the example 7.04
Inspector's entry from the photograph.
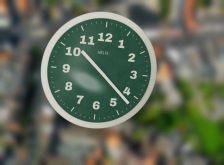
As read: 10.22
